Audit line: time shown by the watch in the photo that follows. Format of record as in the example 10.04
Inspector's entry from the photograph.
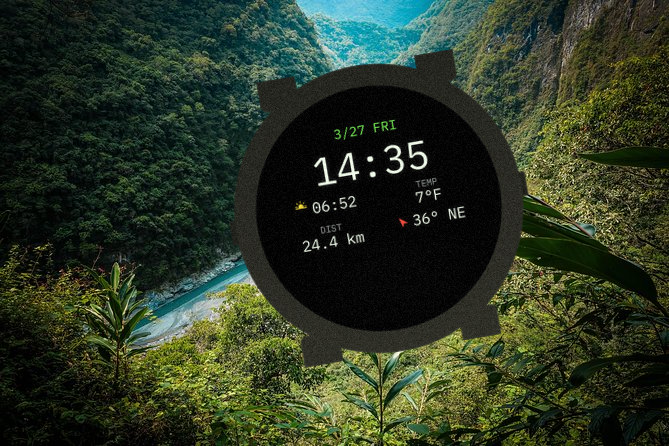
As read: 14.35
